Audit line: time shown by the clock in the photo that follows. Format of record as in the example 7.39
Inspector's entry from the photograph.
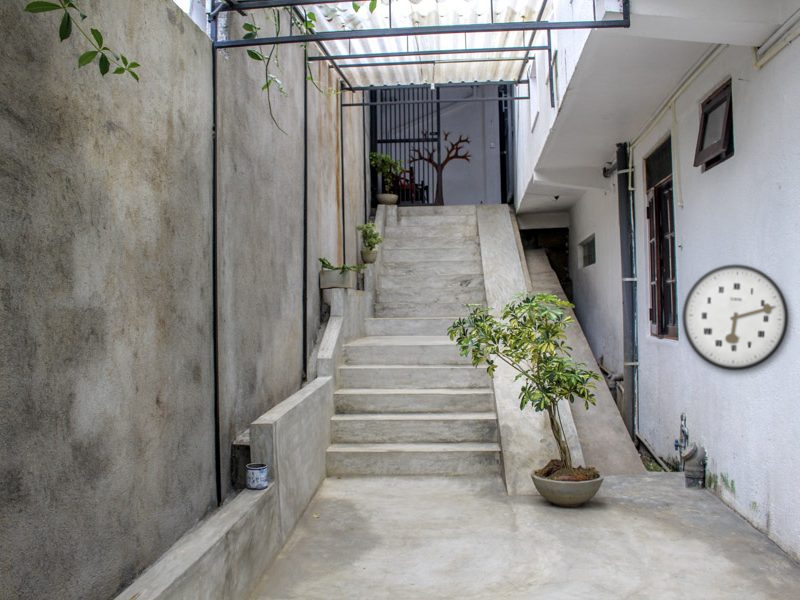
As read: 6.12
